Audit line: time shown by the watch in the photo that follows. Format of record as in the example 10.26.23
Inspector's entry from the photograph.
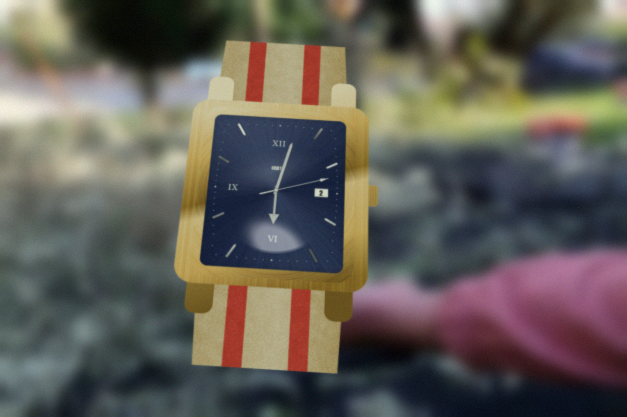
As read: 6.02.12
